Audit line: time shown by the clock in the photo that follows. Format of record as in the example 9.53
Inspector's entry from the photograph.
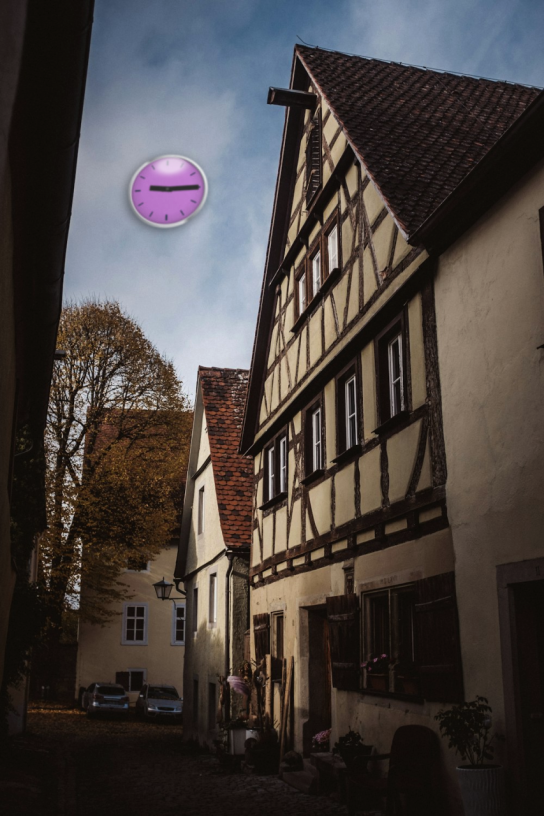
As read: 9.15
